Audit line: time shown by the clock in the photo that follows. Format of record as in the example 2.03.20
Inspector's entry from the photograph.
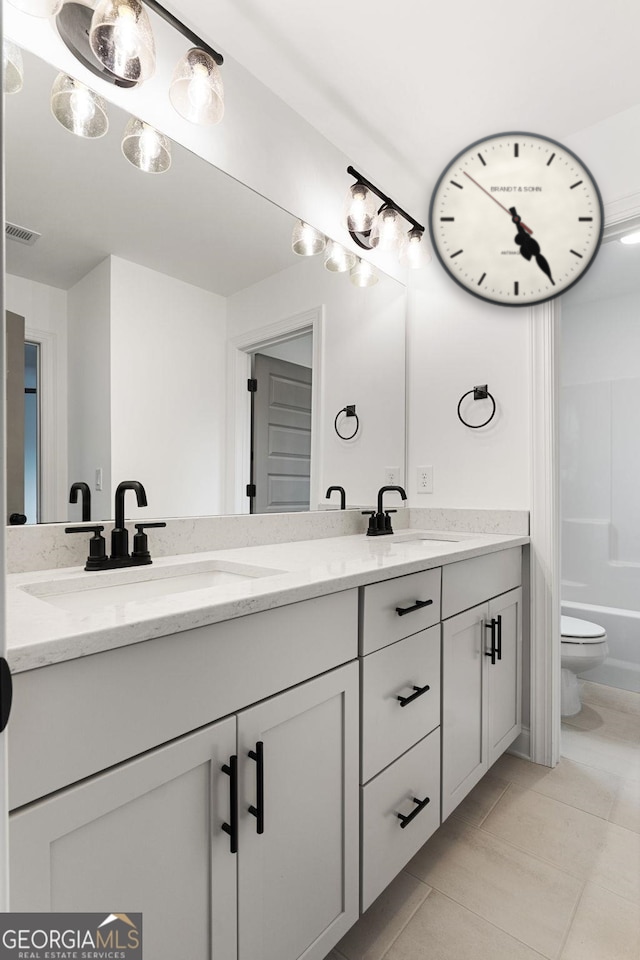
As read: 5.24.52
